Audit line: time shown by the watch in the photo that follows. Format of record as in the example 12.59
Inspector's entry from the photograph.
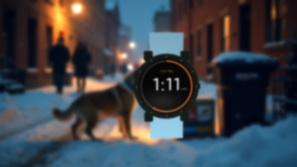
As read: 1.11
